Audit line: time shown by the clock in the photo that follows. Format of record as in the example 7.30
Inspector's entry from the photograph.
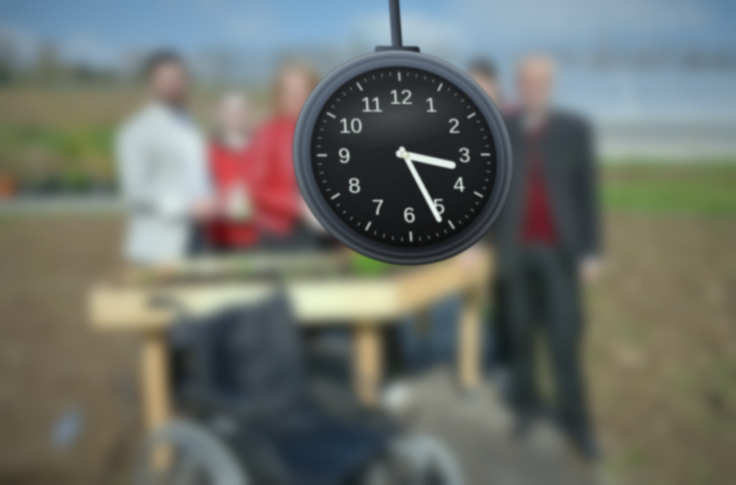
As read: 3.26
